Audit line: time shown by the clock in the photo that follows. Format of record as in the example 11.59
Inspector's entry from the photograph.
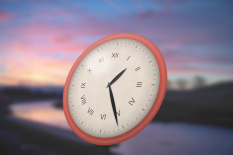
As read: 1.26
